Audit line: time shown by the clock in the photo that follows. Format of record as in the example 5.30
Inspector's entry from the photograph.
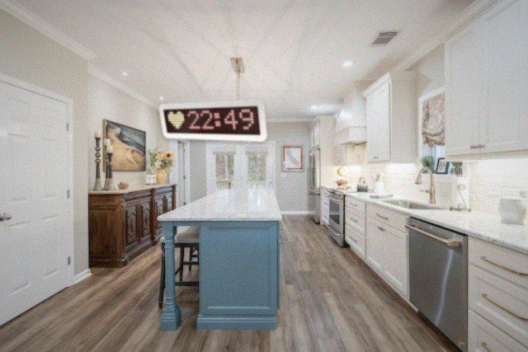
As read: 22.49
